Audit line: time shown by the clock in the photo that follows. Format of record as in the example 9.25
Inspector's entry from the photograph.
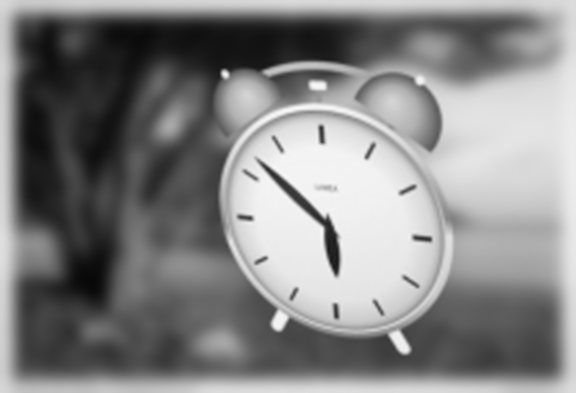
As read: 5.52
